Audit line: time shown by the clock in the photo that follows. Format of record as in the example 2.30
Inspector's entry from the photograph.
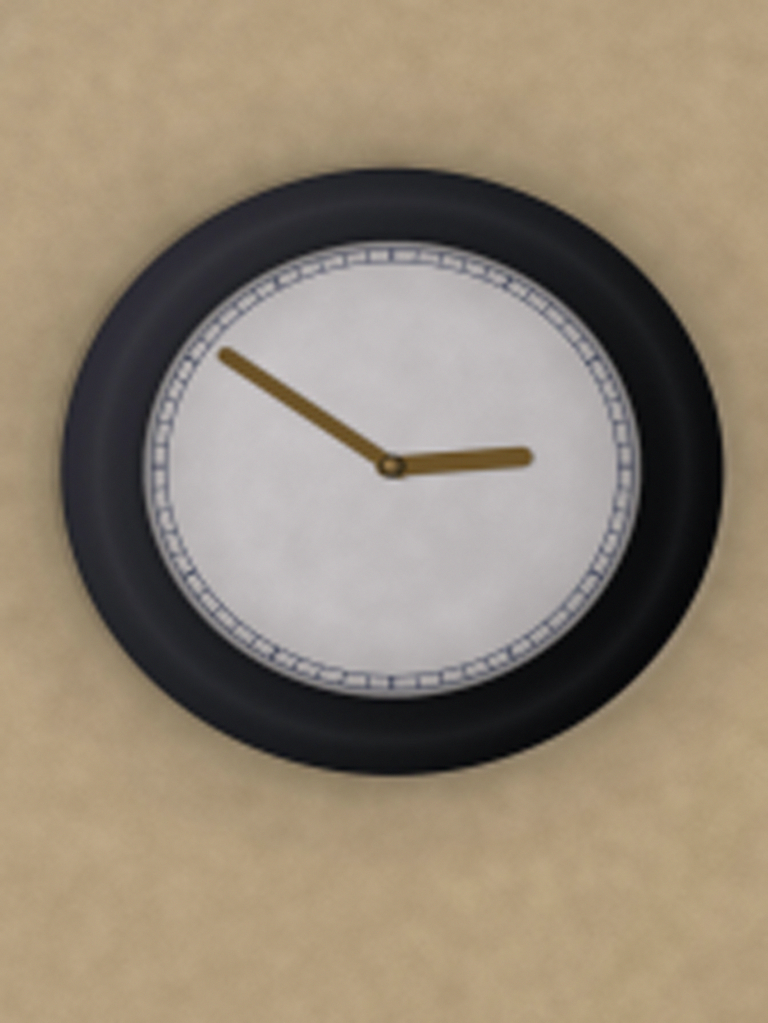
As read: 2.51
